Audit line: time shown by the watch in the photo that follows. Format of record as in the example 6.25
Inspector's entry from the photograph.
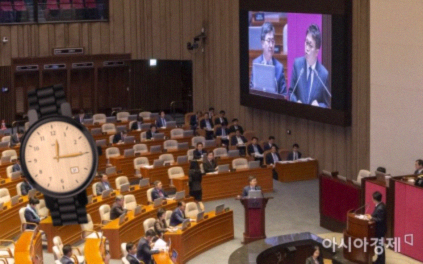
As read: 12.15
